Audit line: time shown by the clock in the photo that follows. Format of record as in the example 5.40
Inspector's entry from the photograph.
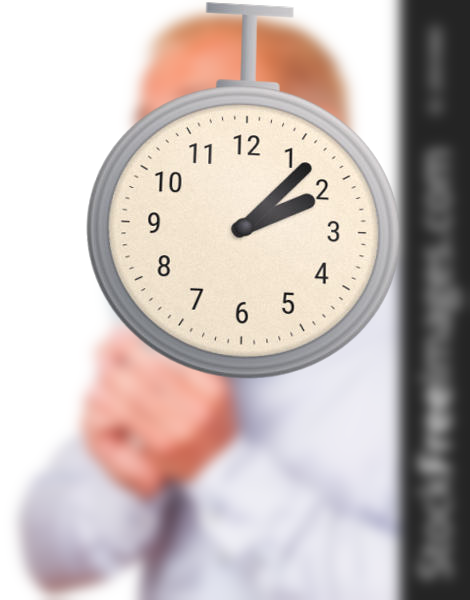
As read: 2.07
